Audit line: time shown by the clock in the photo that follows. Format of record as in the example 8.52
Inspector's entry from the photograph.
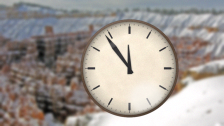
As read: 11.54
